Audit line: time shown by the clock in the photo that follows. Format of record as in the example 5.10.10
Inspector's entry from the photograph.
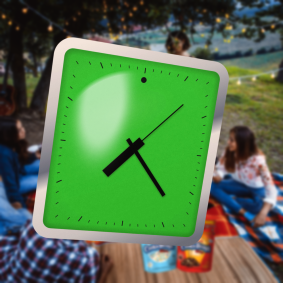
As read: 7.23.07
